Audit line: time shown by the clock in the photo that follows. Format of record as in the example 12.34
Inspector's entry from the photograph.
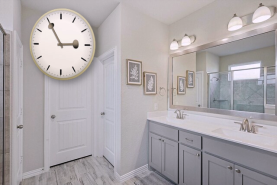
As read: 2.55
